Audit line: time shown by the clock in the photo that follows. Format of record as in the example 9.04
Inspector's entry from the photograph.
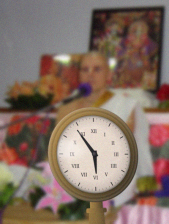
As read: 5.54
